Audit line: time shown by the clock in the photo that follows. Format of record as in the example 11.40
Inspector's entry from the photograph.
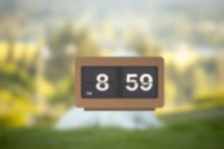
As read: 8.59
